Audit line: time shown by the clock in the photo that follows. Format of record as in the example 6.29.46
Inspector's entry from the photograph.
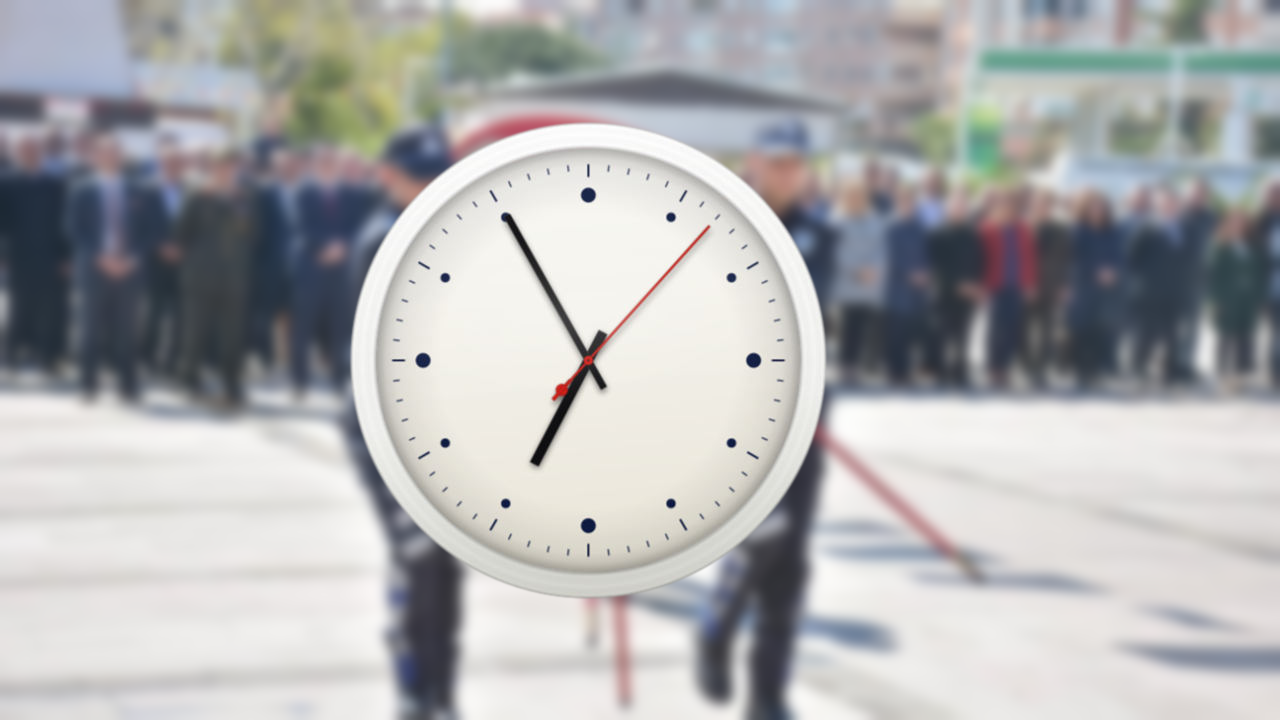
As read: 6.55.07
